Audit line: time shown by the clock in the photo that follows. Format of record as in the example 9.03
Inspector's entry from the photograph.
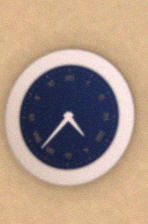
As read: 4.37
